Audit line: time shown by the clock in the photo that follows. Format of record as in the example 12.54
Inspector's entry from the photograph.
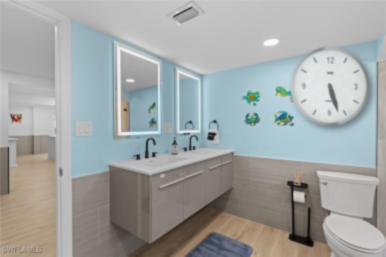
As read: 5.27
